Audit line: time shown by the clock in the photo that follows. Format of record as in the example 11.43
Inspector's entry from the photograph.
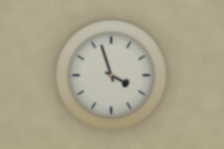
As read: 3.57
